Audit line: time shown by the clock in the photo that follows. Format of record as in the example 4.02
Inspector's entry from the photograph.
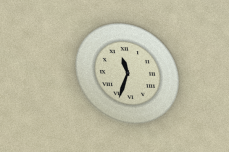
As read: 11.34
